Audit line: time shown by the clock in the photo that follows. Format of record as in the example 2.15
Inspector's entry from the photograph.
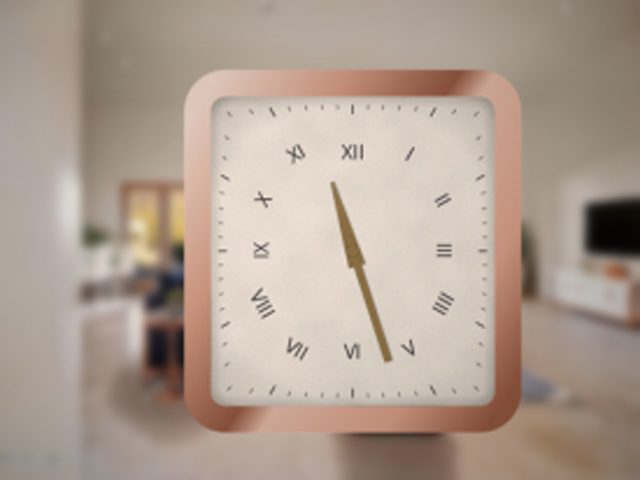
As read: 11.27
